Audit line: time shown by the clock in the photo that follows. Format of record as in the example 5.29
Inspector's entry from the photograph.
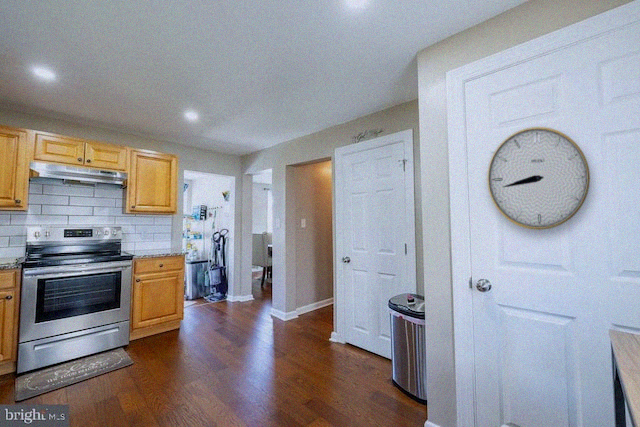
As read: 8.43
